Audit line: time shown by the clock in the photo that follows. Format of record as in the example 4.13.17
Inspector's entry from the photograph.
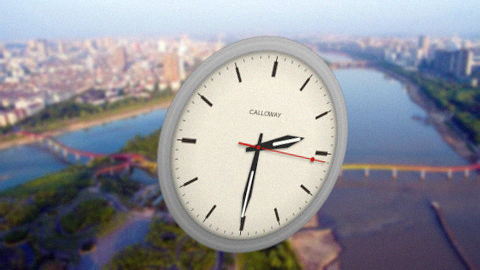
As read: 2.30.16
